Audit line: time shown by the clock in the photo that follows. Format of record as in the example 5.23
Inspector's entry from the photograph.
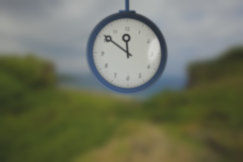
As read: 11.51
